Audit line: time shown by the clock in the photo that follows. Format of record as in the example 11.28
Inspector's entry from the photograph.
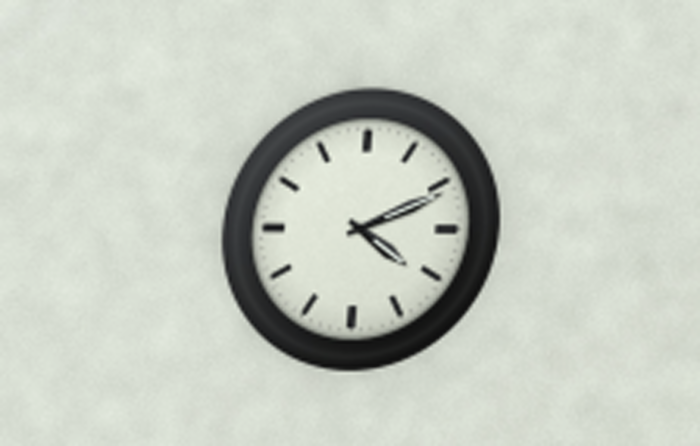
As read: 4.11
